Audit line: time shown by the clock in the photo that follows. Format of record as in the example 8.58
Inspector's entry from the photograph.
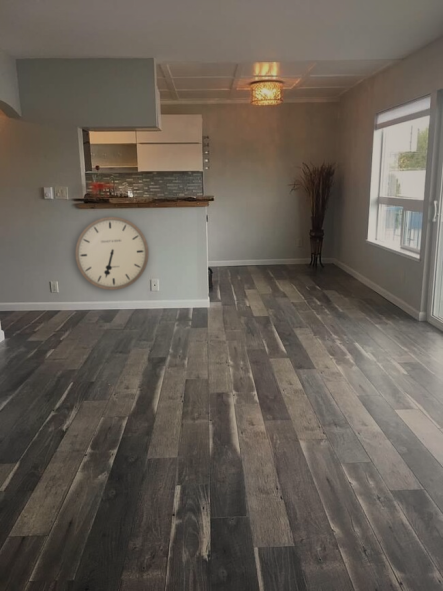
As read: 6.33
